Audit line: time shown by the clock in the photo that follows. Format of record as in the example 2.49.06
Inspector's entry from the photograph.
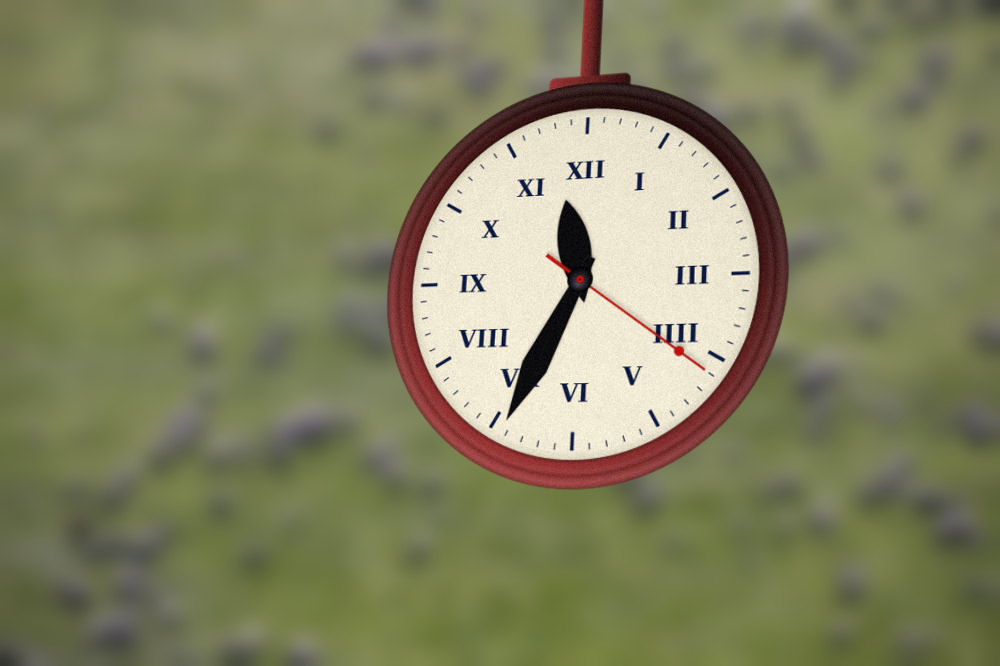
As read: 11.34.21
